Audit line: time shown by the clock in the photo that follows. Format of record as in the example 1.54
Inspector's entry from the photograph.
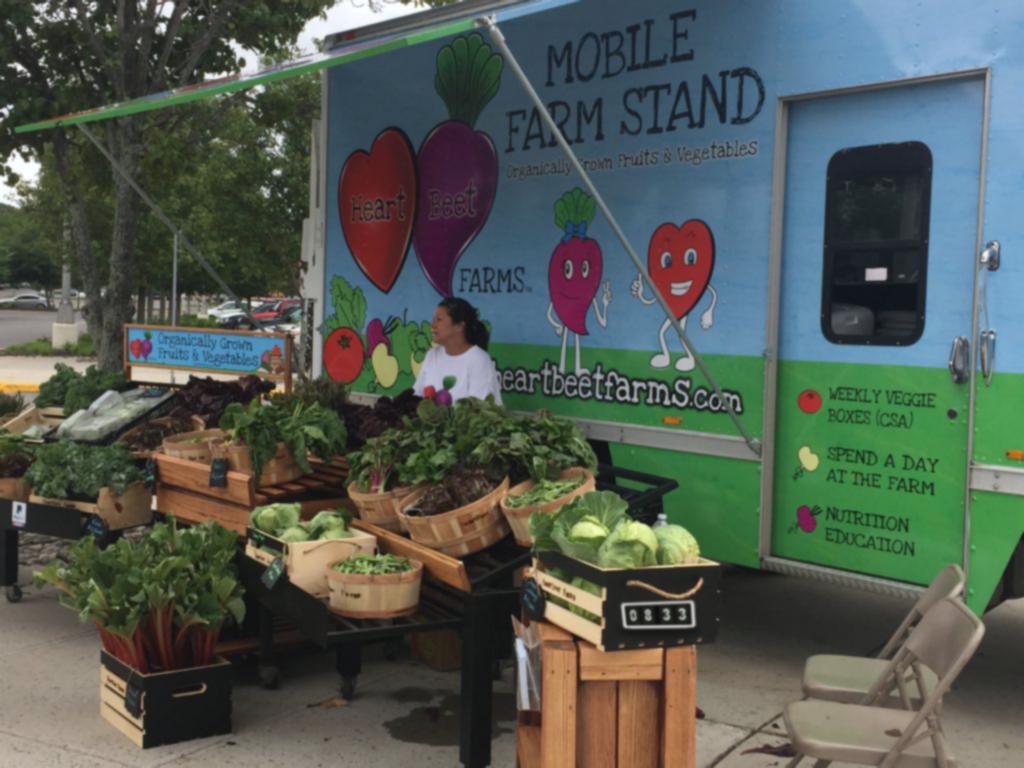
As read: 8.33
